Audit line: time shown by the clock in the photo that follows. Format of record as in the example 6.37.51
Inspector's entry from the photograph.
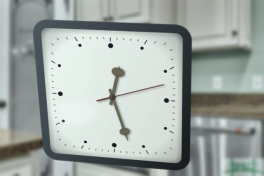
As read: 12.27.12
